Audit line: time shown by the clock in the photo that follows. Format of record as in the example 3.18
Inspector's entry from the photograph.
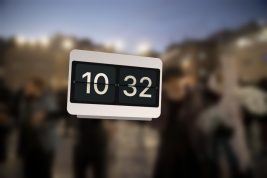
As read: 10.32
